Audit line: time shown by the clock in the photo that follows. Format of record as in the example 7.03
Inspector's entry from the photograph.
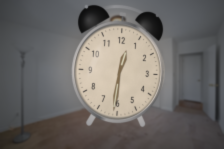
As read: 12.31
